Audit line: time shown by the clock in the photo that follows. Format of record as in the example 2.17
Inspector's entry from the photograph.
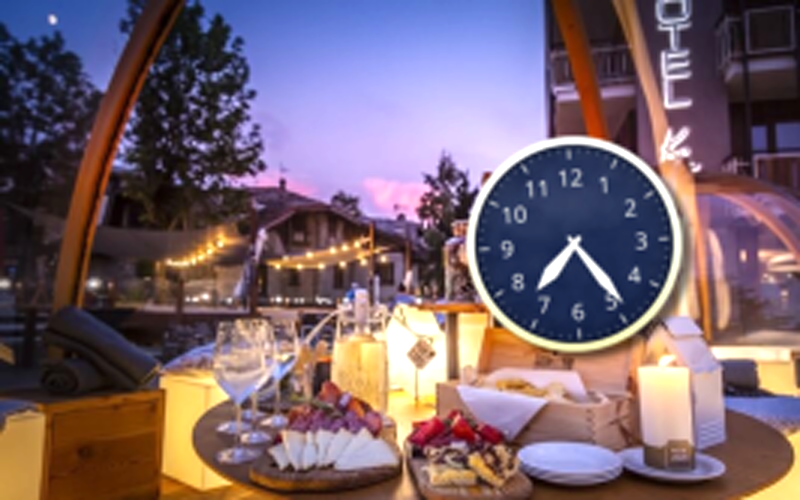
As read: 7.24
